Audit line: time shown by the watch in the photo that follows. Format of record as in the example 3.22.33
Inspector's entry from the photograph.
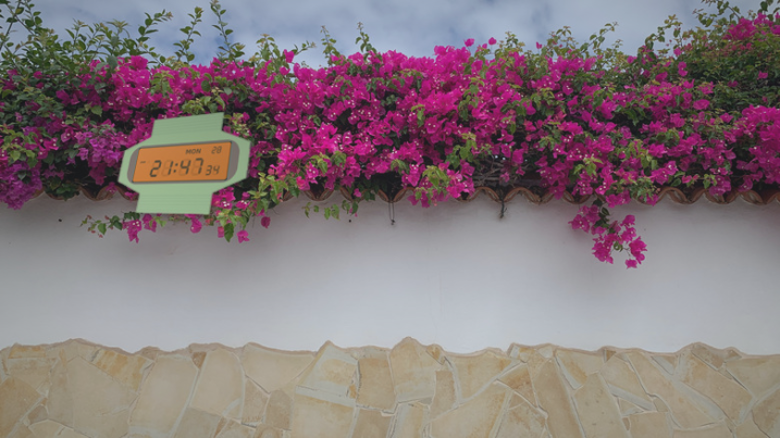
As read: 21.47.34
